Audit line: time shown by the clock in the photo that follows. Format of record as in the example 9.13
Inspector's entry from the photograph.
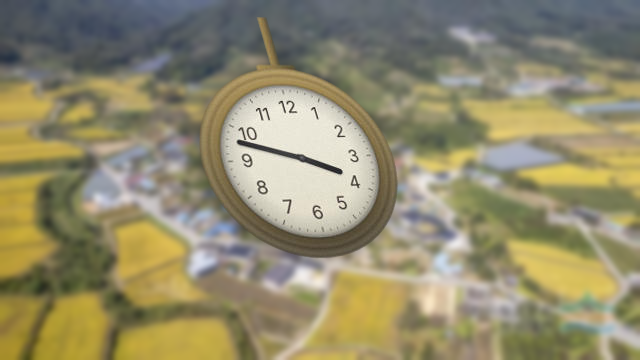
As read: 3.48
